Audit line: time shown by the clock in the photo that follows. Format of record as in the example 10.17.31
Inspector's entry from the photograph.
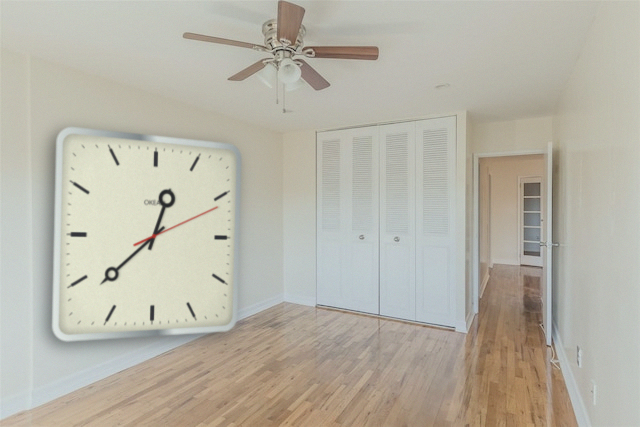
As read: 12.38.11
